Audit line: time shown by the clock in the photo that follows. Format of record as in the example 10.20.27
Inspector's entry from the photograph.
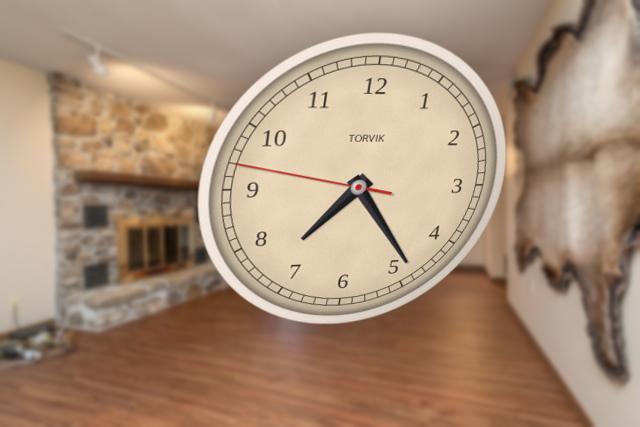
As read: 7.23.47
